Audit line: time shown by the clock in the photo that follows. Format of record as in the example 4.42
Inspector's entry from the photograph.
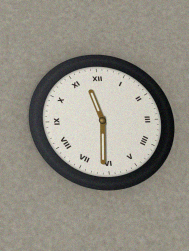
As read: 11.31
